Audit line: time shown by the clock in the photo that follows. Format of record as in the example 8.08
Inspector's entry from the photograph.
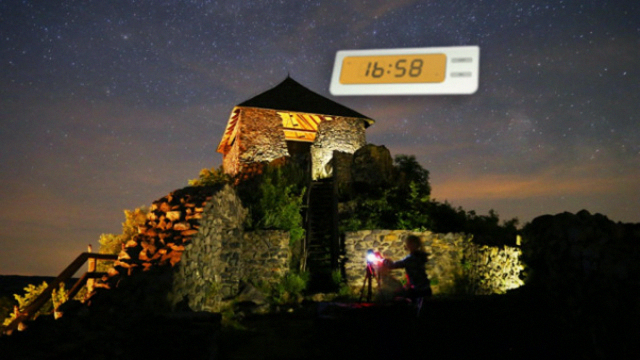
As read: 16.58
